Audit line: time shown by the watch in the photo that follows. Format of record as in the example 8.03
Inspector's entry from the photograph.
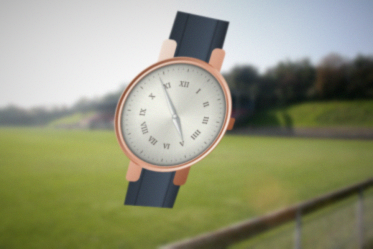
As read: 4.54
